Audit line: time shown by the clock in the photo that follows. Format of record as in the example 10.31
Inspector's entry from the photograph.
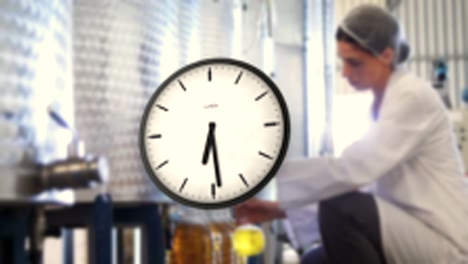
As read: 6.29
